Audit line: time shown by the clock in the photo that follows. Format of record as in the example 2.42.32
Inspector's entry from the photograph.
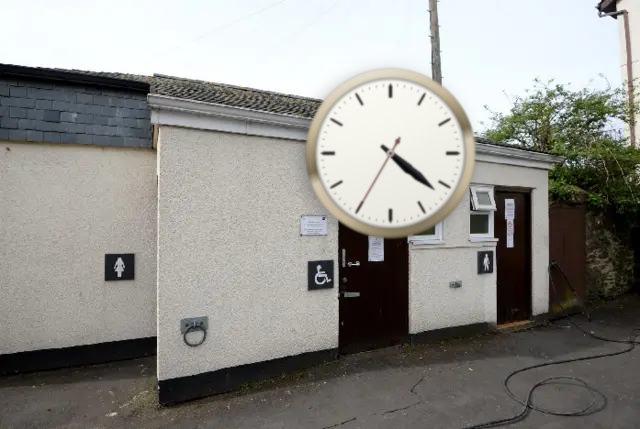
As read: 4.21.35
